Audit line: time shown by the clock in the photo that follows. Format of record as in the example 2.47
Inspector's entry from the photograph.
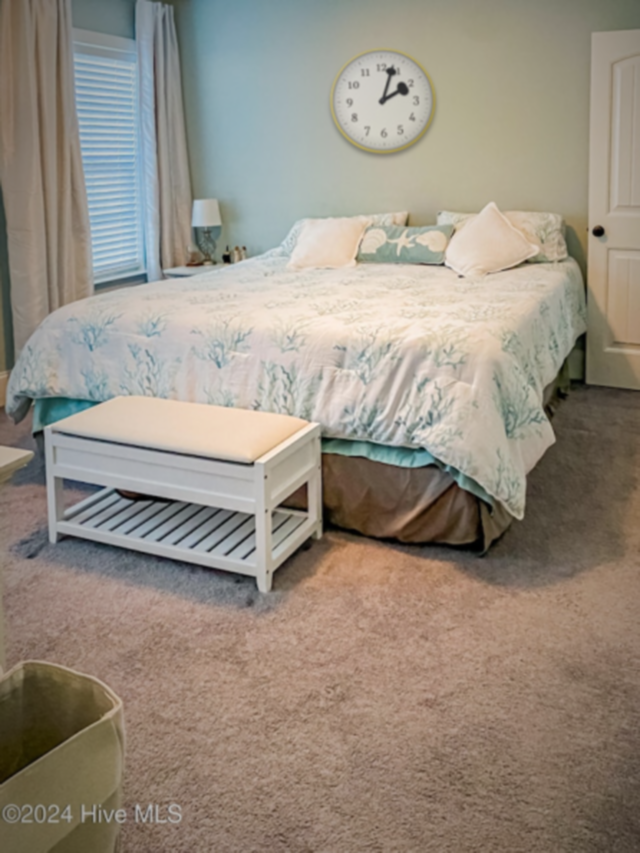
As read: 2.03
